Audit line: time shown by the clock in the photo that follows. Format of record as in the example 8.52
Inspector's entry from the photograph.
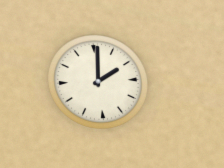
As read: 2.01
